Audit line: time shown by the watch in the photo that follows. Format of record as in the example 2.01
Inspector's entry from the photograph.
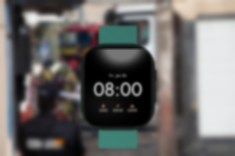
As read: 8.00
